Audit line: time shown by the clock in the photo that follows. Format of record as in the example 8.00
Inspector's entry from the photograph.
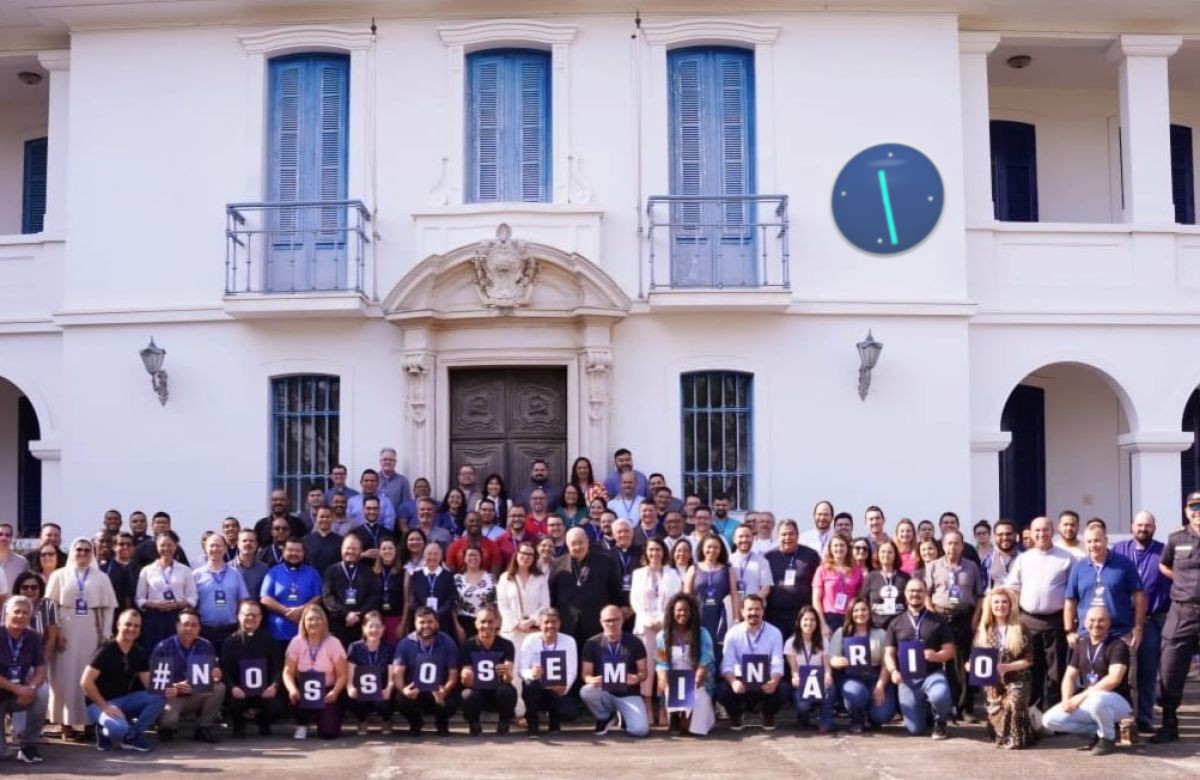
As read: 11.27
